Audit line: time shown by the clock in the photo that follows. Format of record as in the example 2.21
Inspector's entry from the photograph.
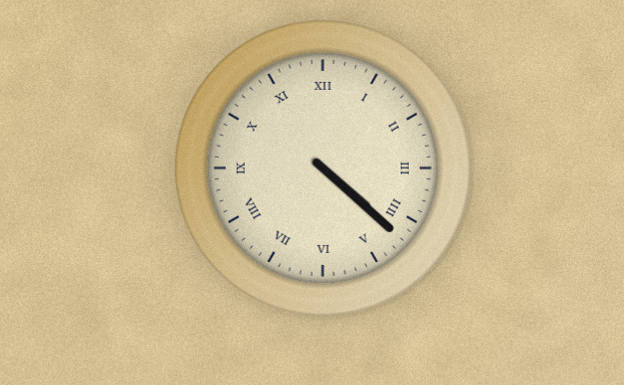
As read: 4.22
